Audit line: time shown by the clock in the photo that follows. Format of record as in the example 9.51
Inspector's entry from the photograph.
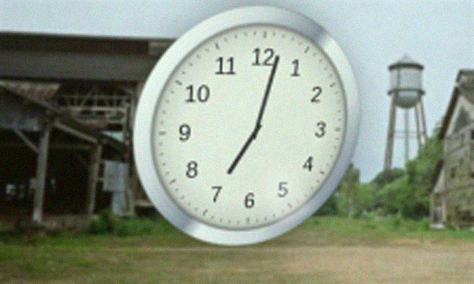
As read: 7.02
